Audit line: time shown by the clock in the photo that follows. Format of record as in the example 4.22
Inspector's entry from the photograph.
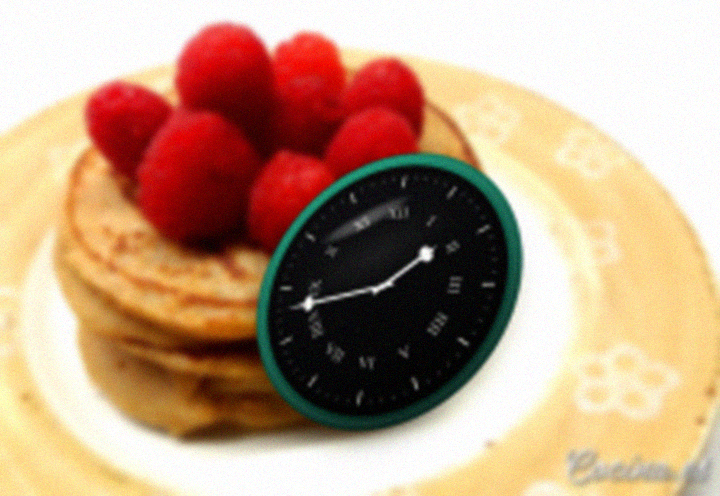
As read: 1.43
